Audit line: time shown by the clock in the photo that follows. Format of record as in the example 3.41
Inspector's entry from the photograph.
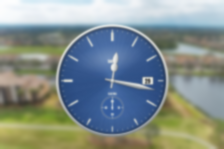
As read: 12.17
